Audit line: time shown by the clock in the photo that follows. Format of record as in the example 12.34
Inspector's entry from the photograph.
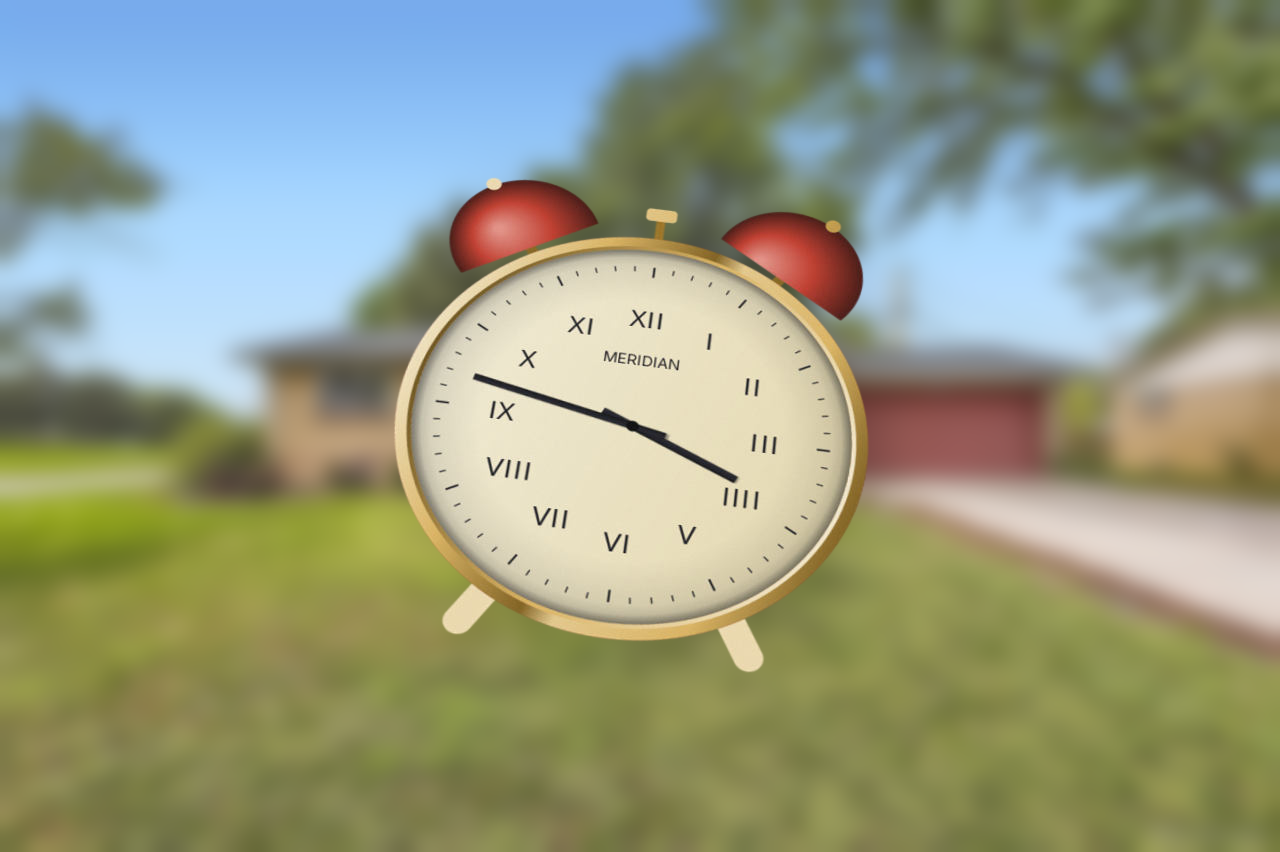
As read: 3.47
